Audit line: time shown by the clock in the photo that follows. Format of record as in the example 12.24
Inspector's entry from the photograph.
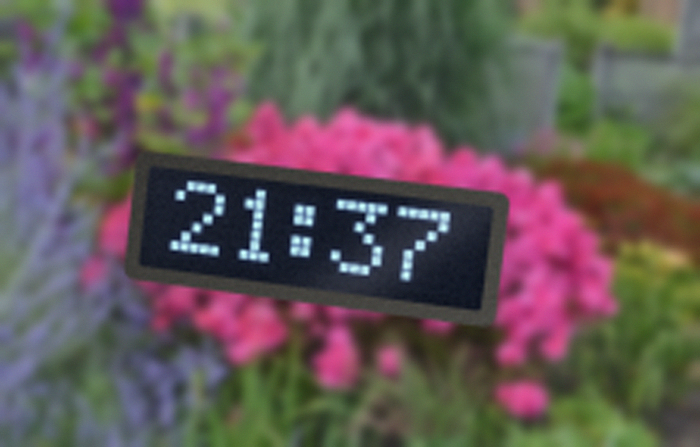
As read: 21.37
